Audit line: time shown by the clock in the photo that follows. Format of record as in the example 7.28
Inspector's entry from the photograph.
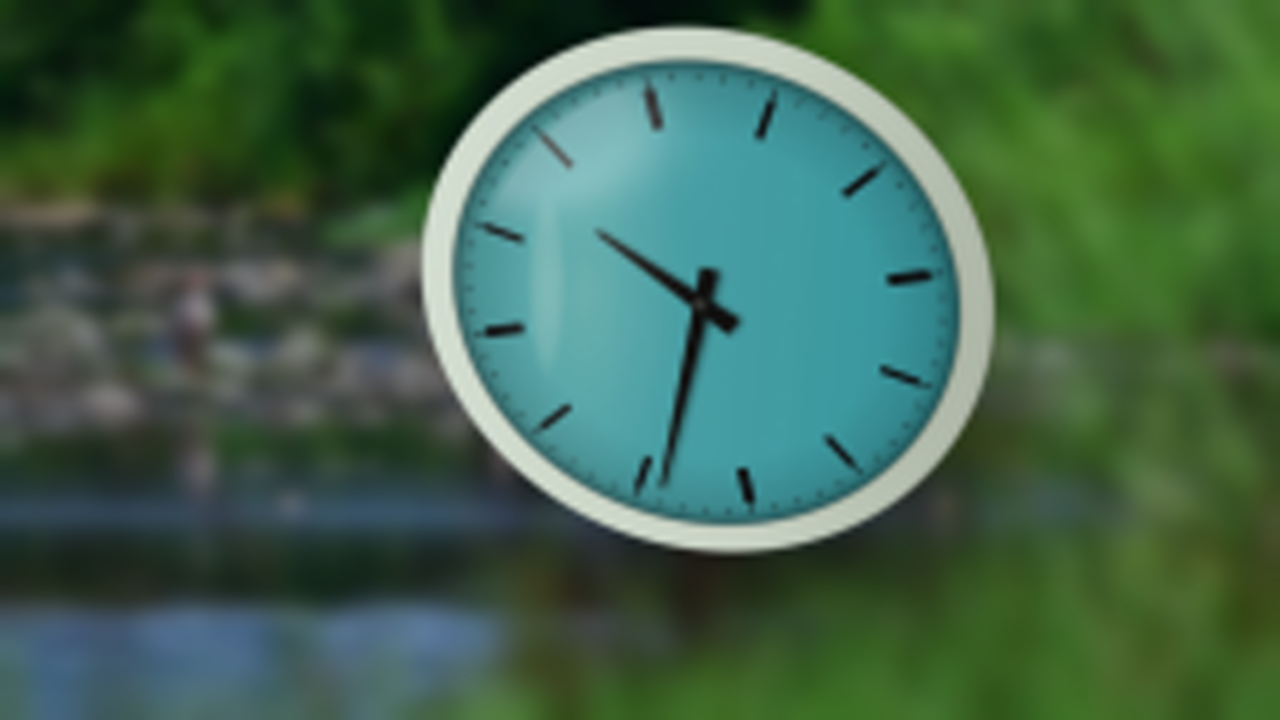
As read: 10.34
